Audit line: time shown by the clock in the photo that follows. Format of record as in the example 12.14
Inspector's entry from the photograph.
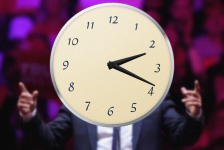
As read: 2.19
